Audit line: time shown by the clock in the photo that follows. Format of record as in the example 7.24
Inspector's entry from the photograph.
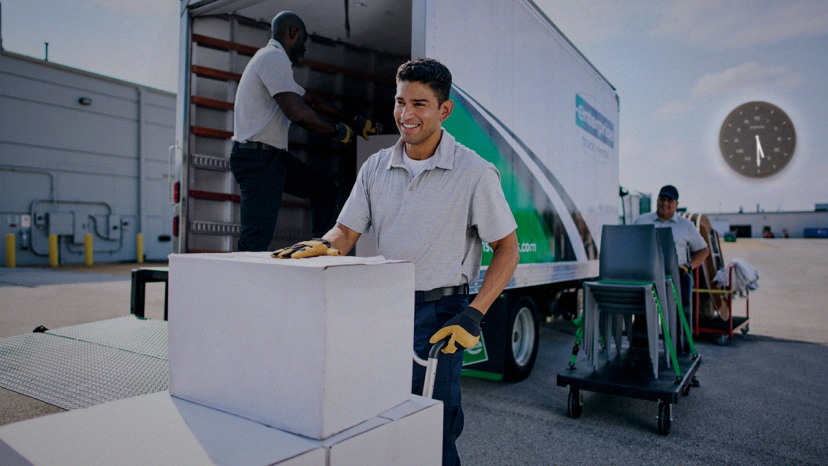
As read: 5.30
